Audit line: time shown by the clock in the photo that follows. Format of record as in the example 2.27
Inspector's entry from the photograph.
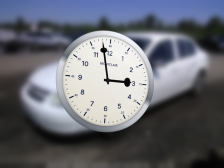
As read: 2.58
